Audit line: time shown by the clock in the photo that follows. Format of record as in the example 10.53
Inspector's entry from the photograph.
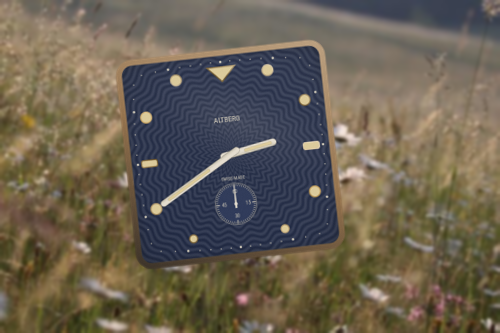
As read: 2.40
